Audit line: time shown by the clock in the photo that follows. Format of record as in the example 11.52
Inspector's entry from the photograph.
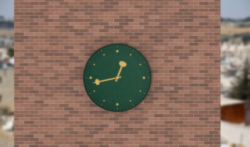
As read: 12.43
